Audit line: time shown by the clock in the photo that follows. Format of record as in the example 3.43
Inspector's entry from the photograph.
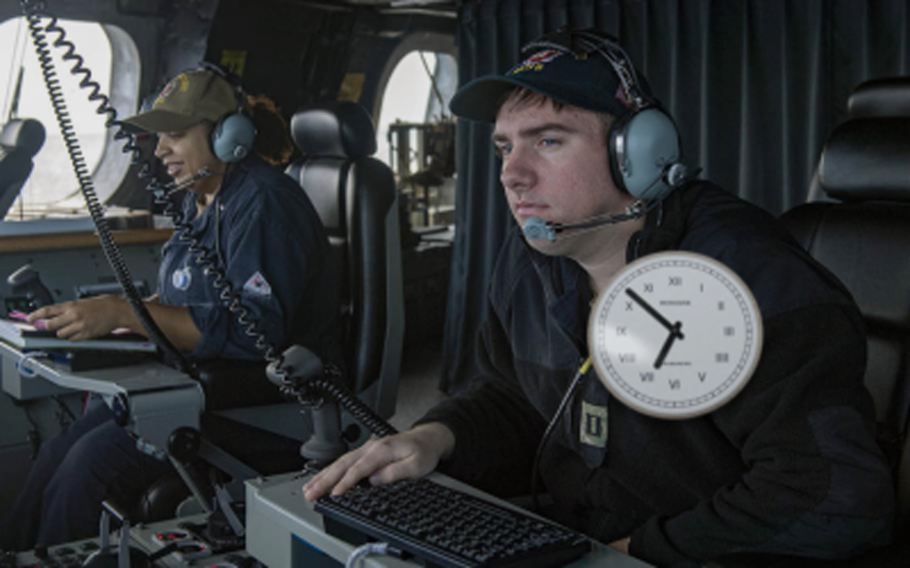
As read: 6.52
